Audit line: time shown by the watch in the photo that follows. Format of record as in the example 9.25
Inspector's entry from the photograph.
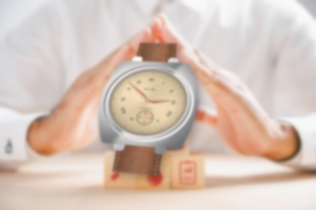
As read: 2.52
